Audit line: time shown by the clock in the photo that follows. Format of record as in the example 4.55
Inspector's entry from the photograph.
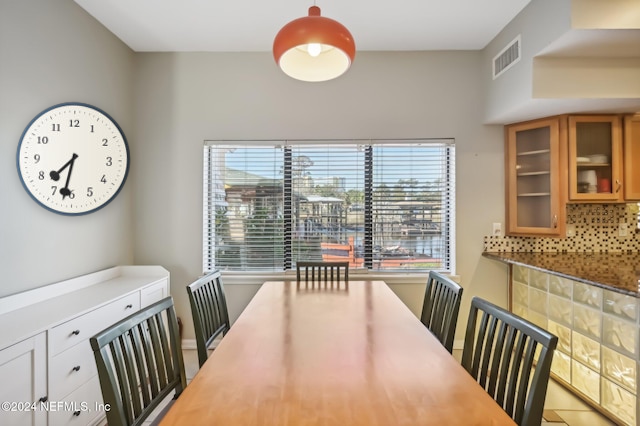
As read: 7.32
